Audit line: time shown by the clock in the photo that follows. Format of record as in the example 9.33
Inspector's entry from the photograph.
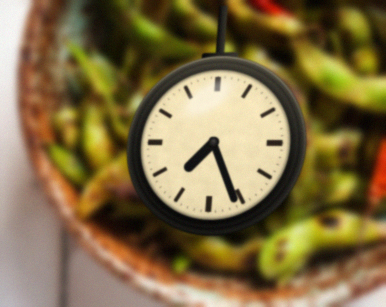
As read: 7.26
